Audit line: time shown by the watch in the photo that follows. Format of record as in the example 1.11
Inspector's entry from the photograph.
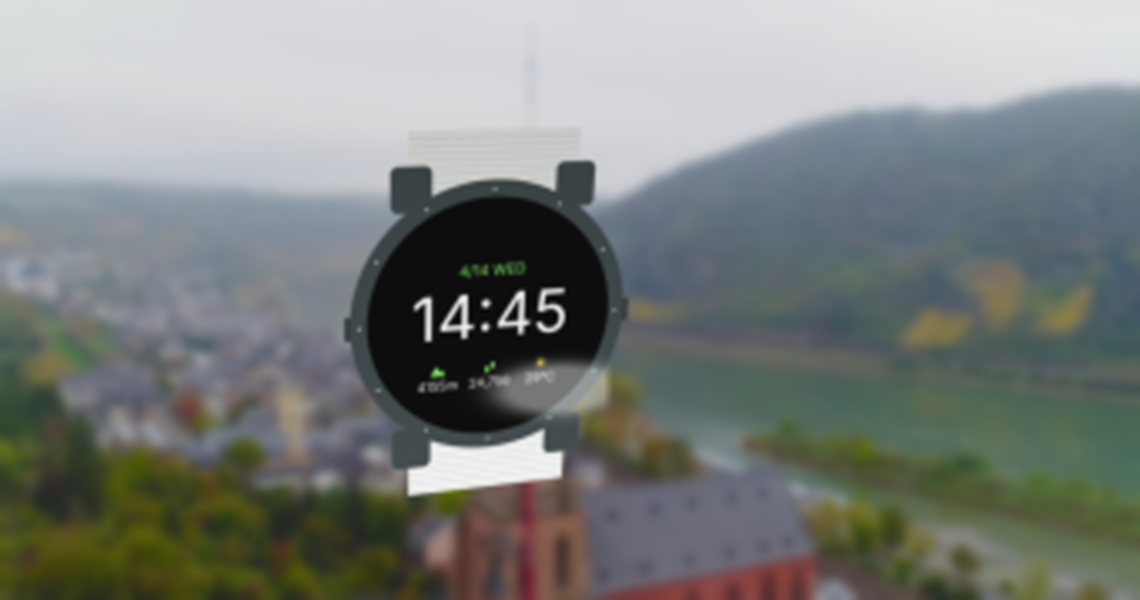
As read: 14.45
